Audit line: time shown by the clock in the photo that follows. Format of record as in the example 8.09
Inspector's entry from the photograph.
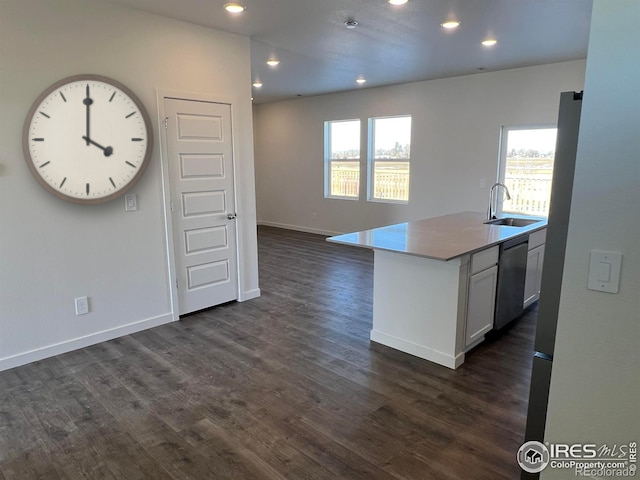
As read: 4.00
